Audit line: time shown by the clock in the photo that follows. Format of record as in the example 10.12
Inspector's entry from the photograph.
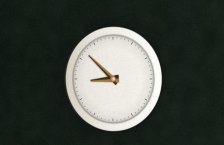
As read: 8.52
